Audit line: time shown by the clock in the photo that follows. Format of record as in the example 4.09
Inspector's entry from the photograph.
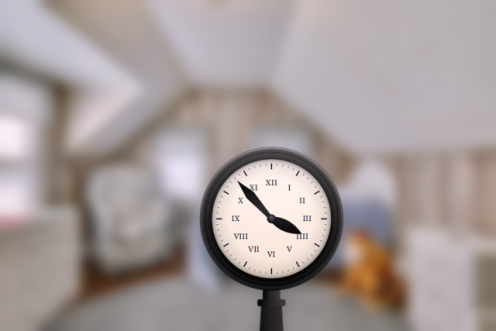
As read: 3.53
